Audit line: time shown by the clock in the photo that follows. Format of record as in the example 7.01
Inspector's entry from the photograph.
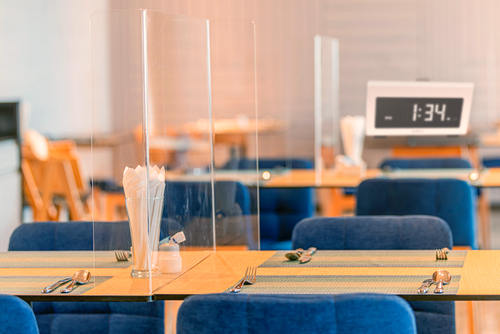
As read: 1.34
